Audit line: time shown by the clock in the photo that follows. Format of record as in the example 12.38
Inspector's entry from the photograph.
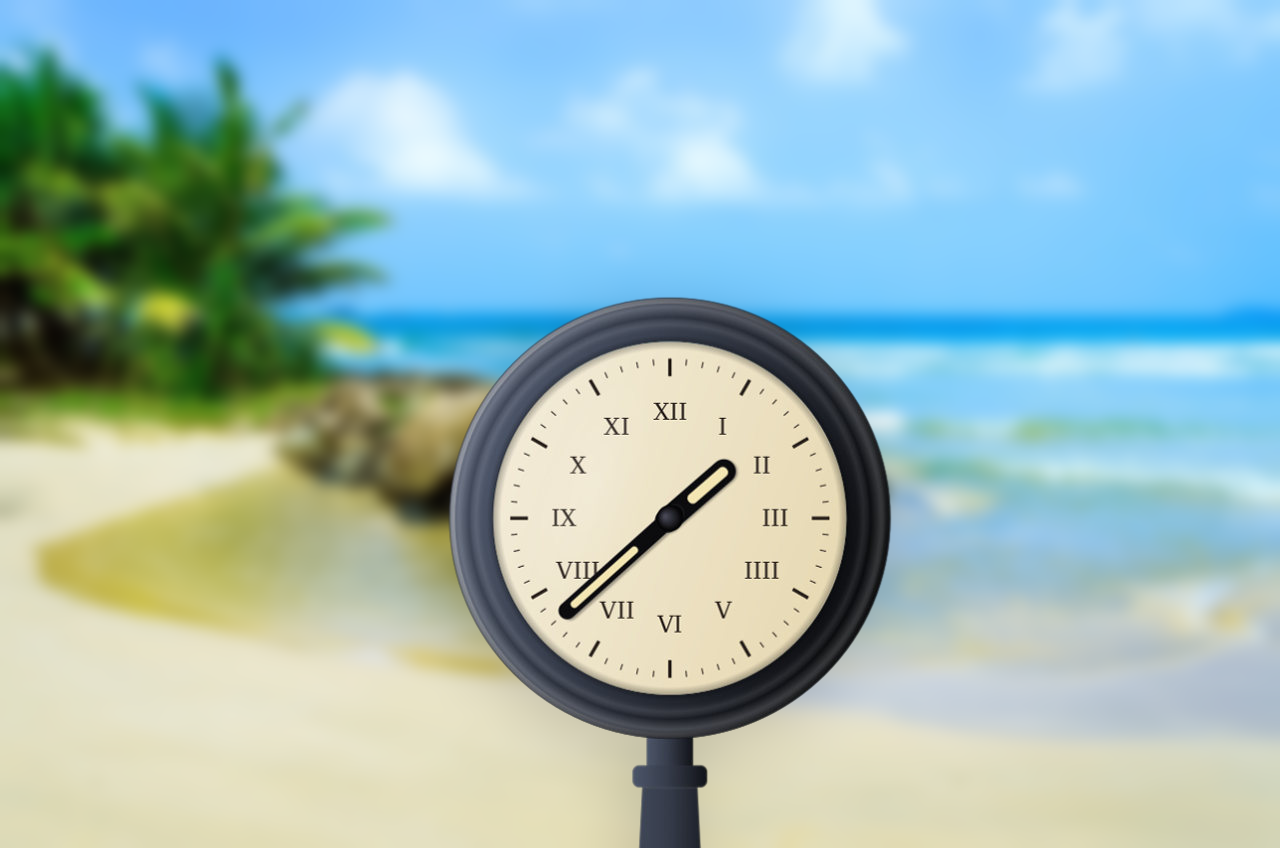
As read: 1.38
